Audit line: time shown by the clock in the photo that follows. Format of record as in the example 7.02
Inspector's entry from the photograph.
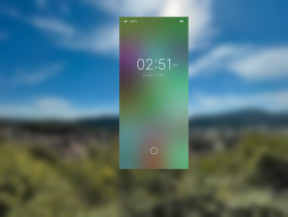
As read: 2.51
